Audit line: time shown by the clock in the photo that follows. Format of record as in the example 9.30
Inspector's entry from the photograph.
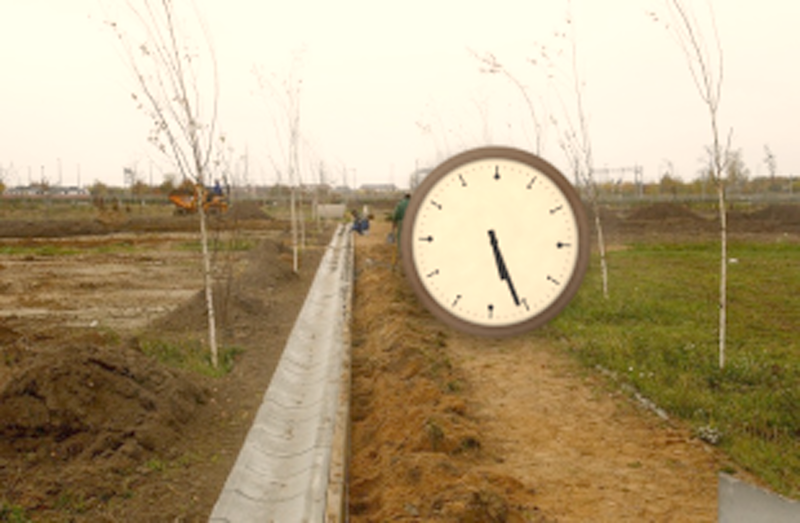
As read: 5.26
